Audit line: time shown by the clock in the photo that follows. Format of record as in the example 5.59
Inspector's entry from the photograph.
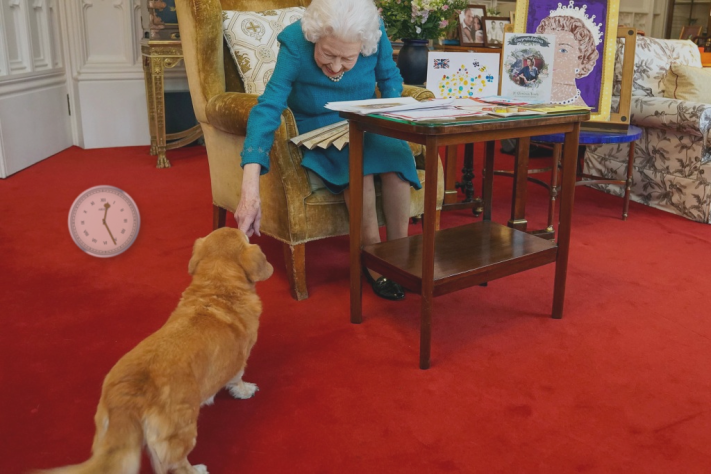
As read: 12.26
